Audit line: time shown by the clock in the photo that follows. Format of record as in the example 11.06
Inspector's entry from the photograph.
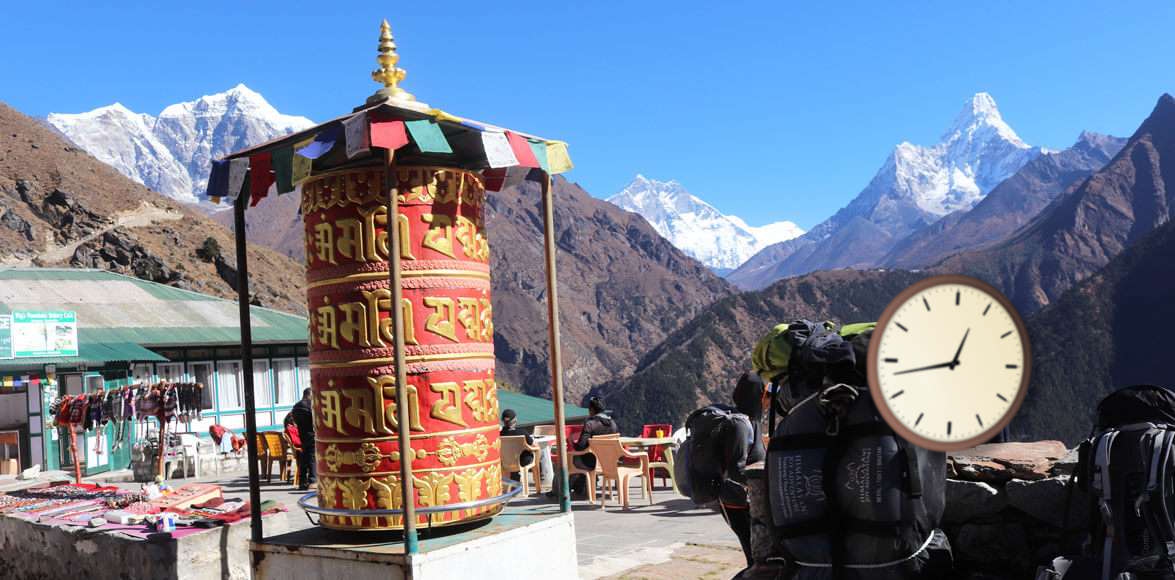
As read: 12.43
